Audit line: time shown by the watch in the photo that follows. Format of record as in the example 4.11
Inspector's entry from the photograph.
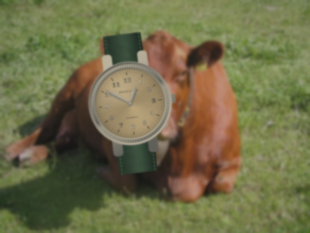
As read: 12.51
